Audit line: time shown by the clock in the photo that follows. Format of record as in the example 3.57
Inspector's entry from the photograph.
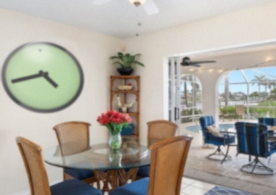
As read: 4.43
